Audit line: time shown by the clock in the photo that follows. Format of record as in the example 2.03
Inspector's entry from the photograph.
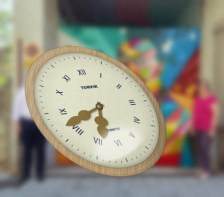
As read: 6.42
